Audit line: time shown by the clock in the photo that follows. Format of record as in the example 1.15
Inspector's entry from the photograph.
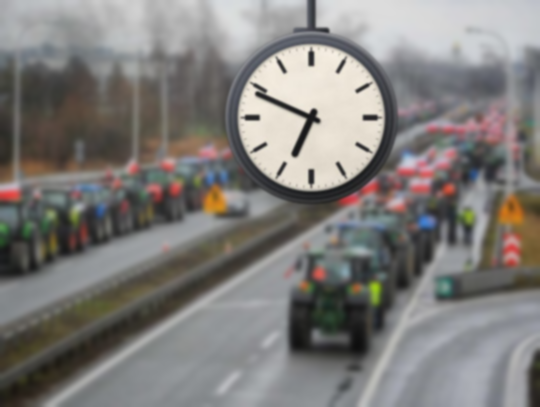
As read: 6.49
